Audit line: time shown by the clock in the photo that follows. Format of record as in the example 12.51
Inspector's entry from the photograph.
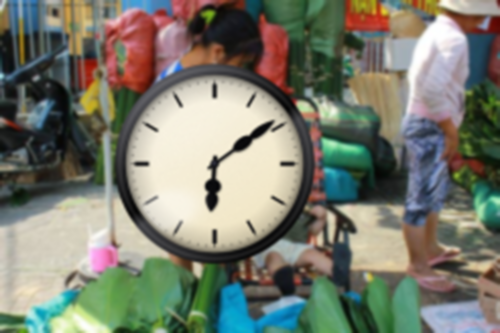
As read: 6.09
